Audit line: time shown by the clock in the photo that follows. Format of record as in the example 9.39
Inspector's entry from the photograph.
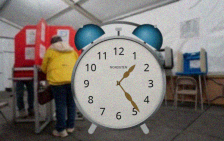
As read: 1.24
